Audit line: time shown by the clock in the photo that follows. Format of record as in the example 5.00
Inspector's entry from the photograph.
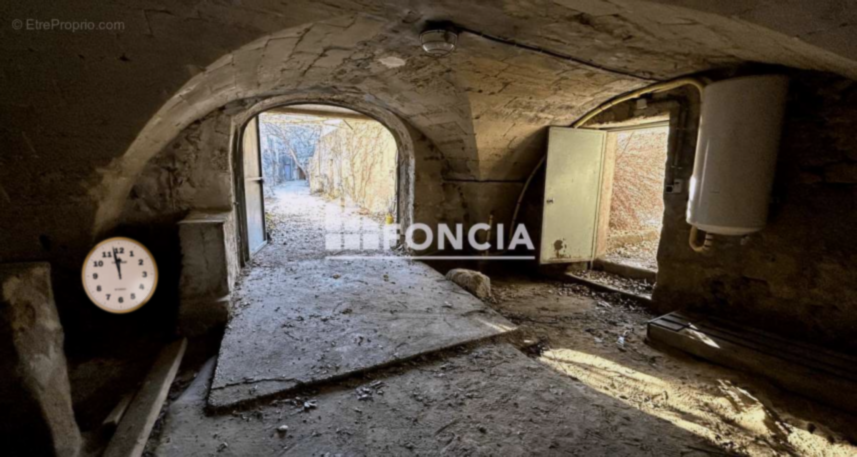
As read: 11.58
